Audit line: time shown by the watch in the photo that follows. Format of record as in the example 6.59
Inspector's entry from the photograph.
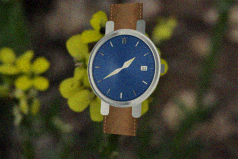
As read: 1.40
